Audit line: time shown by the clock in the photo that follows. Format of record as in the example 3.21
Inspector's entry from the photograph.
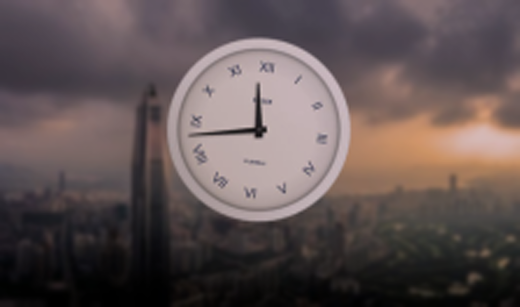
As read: 11.43
